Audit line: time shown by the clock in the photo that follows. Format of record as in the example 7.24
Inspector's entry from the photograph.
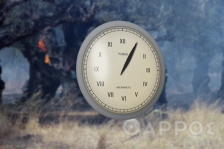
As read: 1.05
